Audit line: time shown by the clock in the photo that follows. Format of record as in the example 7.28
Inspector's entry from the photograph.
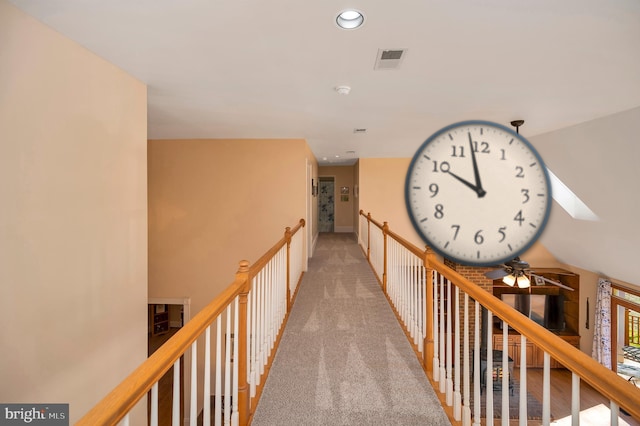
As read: 9.58
